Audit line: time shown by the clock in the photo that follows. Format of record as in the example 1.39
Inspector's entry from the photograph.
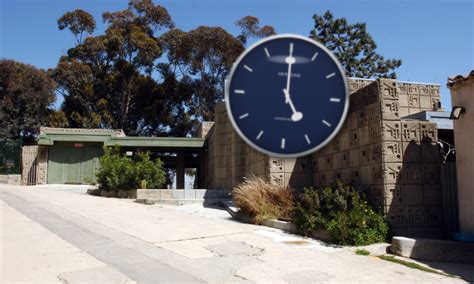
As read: 5.00
